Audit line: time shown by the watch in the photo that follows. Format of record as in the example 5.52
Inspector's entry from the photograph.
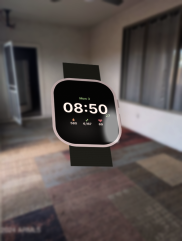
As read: 8.50
